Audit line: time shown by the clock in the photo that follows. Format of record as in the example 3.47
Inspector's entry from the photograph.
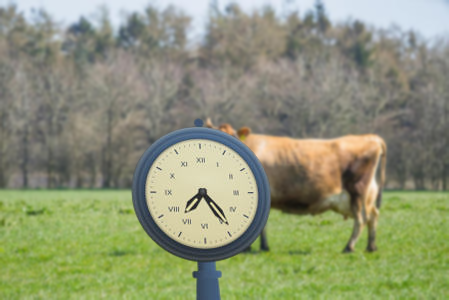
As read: 7.24
